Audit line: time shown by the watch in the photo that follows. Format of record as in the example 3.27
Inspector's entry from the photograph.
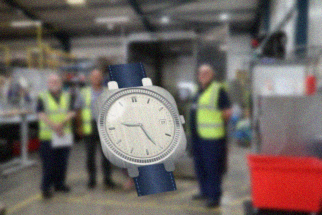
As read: 9.26
